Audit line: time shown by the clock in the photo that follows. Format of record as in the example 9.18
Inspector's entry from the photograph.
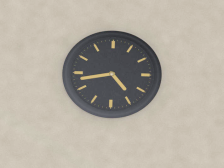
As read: 4.43
